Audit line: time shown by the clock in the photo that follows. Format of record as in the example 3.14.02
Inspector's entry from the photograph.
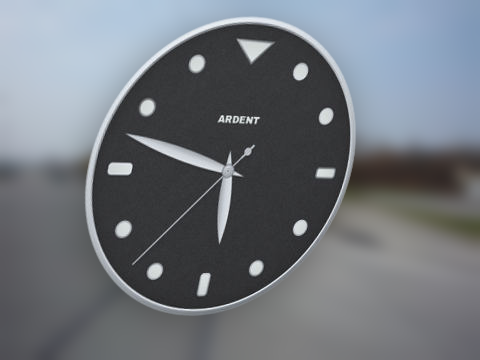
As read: 5.47.37
